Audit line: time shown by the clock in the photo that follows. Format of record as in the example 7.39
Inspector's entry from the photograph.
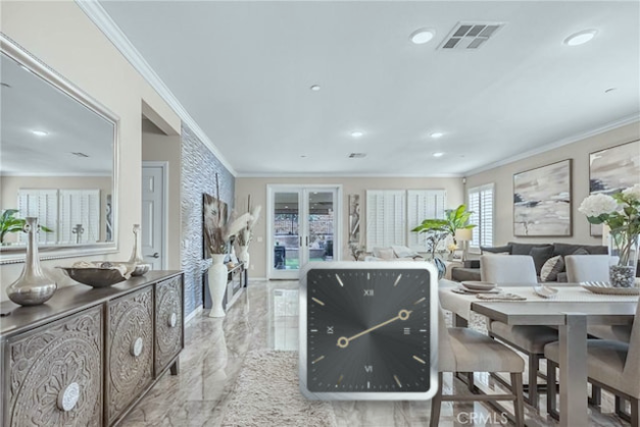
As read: 8.11
